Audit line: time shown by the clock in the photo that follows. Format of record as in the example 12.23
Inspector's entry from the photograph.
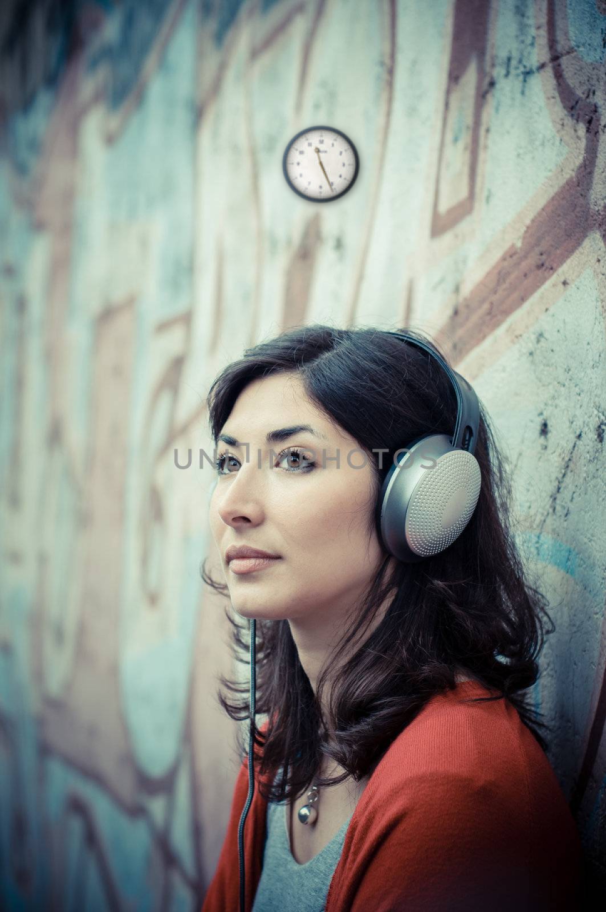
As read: 11.26
